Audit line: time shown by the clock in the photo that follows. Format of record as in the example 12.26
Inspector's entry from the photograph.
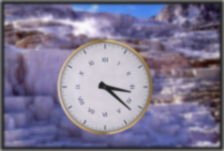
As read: 3.22
